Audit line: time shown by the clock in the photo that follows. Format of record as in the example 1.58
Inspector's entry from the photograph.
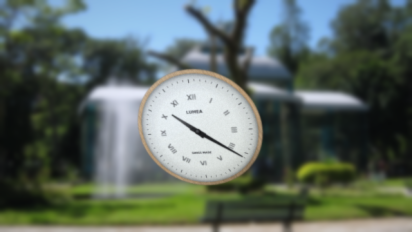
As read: 10.21
